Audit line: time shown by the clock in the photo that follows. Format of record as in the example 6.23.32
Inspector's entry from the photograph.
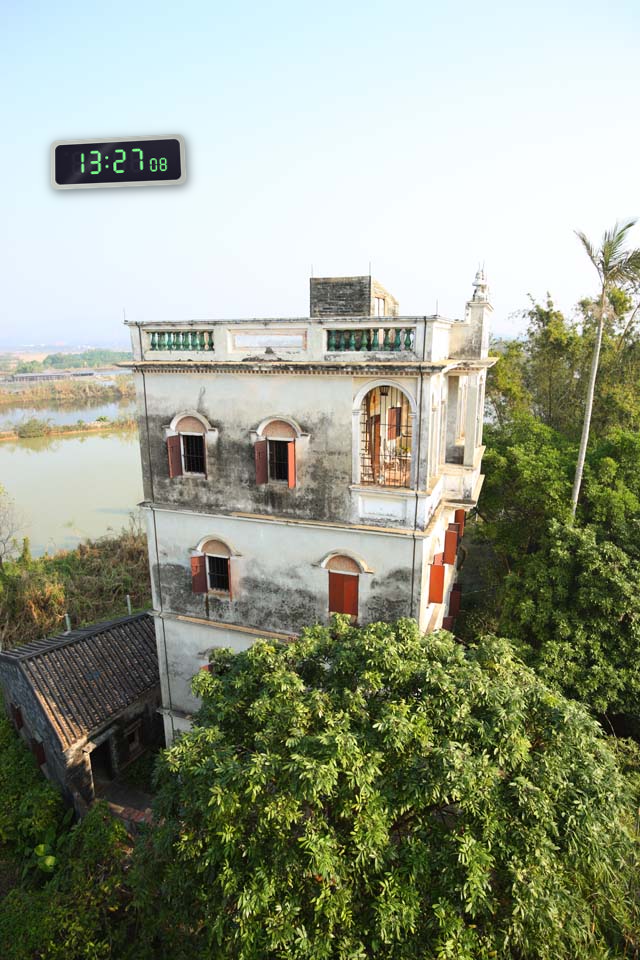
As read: 13.27.08
